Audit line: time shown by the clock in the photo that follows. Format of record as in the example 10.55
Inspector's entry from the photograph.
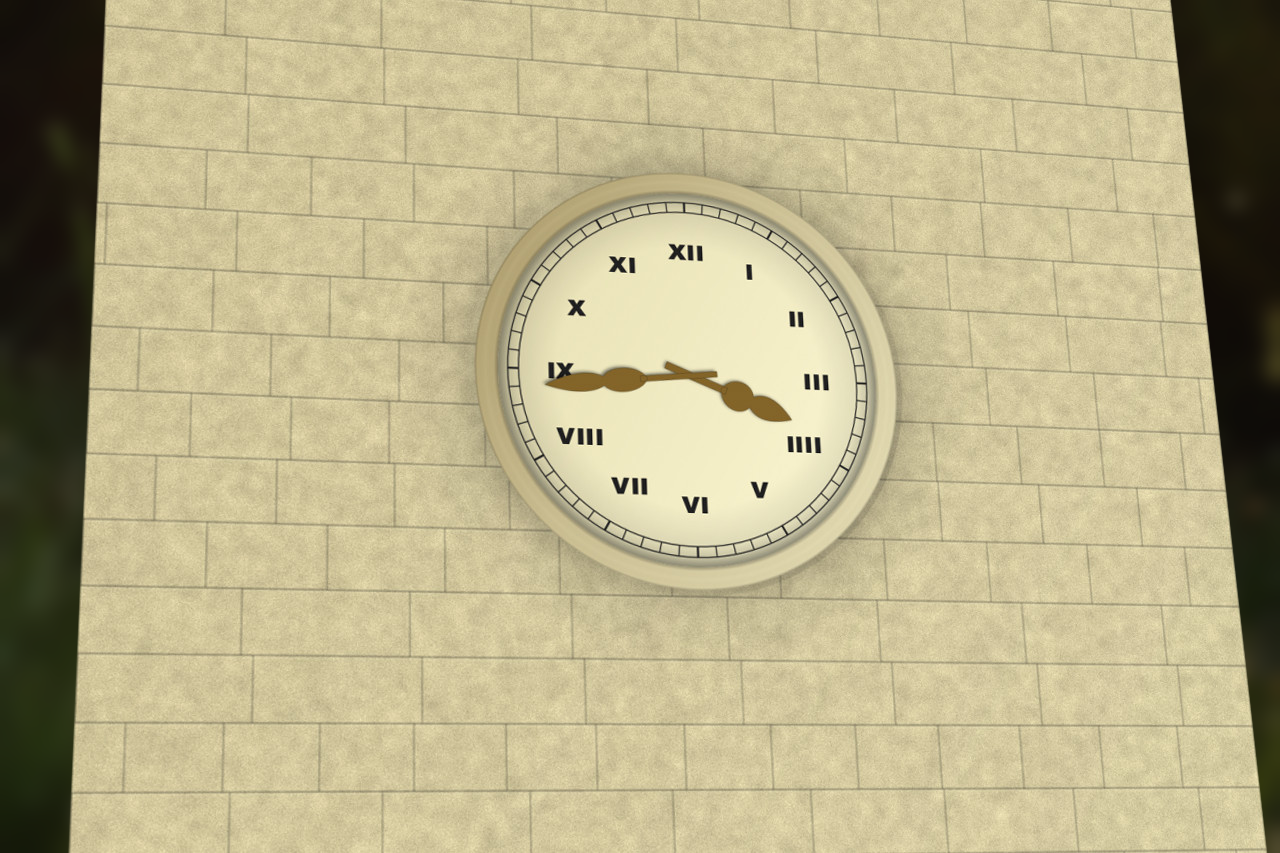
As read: 3.44
